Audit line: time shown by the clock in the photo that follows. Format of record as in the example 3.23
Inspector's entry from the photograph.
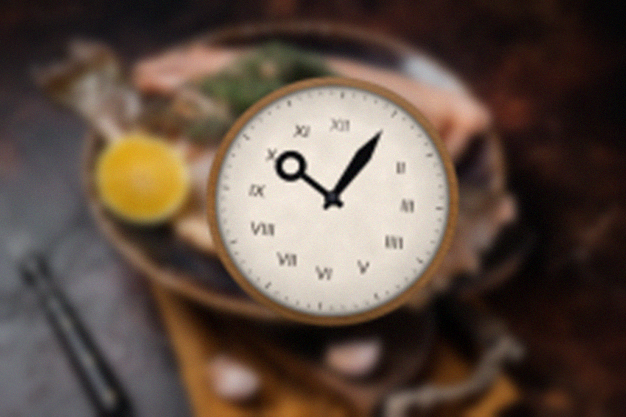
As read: 10.05
